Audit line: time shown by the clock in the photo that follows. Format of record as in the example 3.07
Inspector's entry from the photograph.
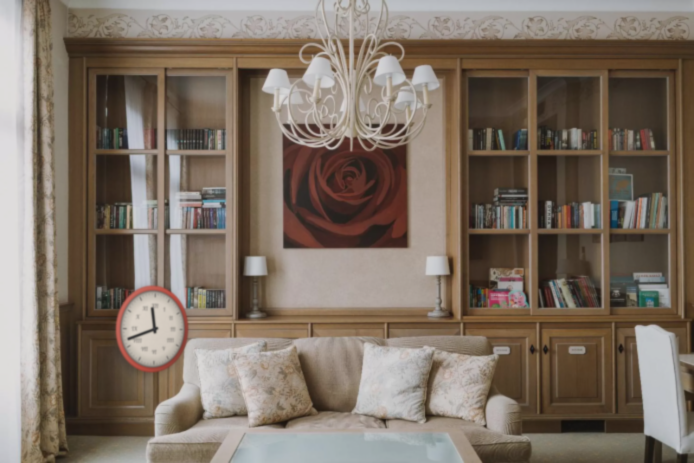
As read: 11.42
